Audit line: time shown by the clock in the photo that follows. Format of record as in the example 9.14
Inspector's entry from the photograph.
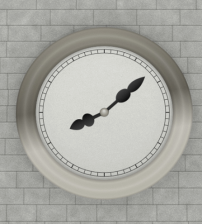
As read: 8.08
